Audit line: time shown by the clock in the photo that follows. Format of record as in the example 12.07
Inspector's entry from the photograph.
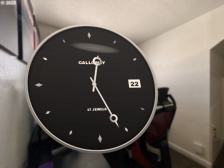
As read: 12.26
